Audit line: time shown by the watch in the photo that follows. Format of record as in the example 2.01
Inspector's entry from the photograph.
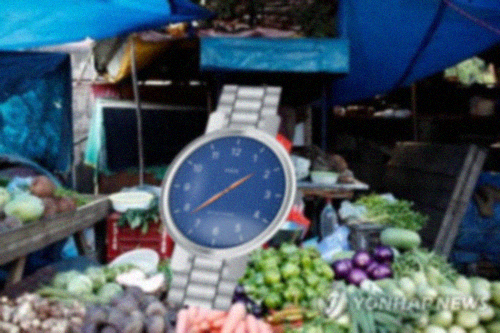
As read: 1.38
